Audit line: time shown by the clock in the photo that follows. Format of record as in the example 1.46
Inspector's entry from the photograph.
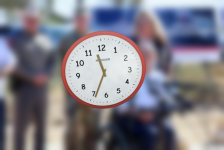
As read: 11.34
